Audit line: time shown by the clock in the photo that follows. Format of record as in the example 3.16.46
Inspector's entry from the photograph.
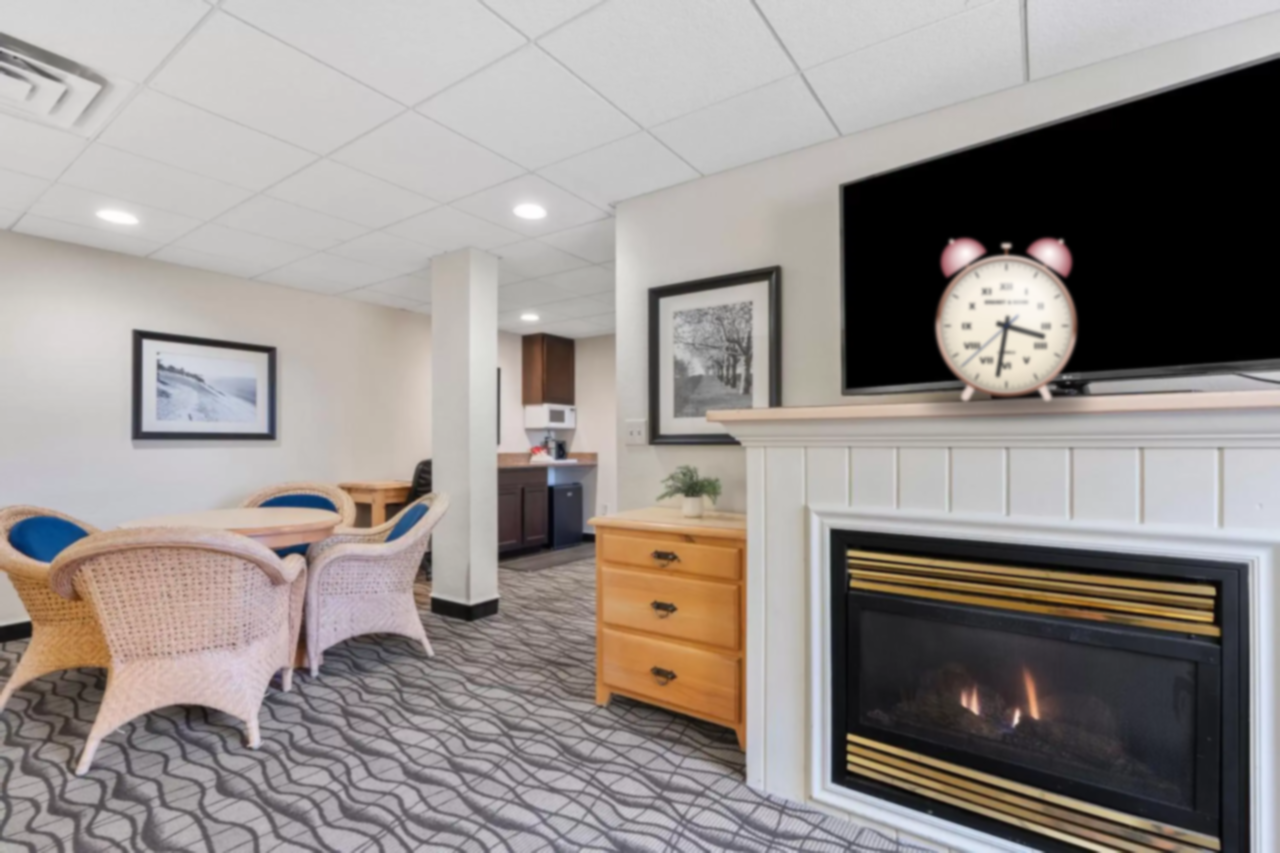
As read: 3.31.38
